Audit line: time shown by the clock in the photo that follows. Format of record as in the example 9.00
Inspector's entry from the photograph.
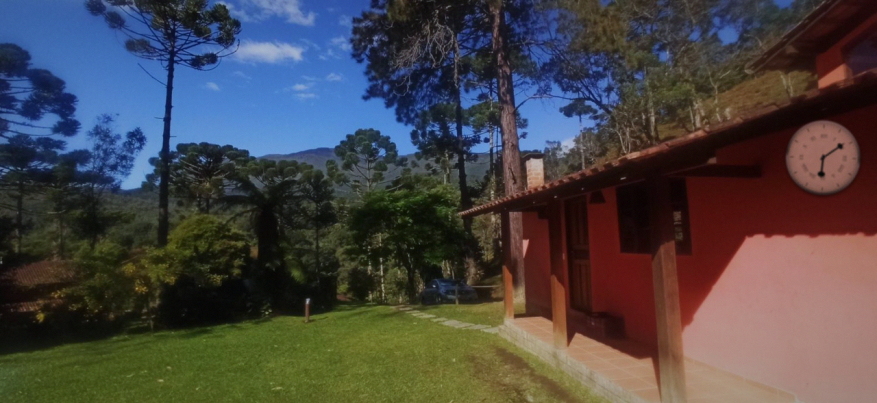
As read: 6.09
